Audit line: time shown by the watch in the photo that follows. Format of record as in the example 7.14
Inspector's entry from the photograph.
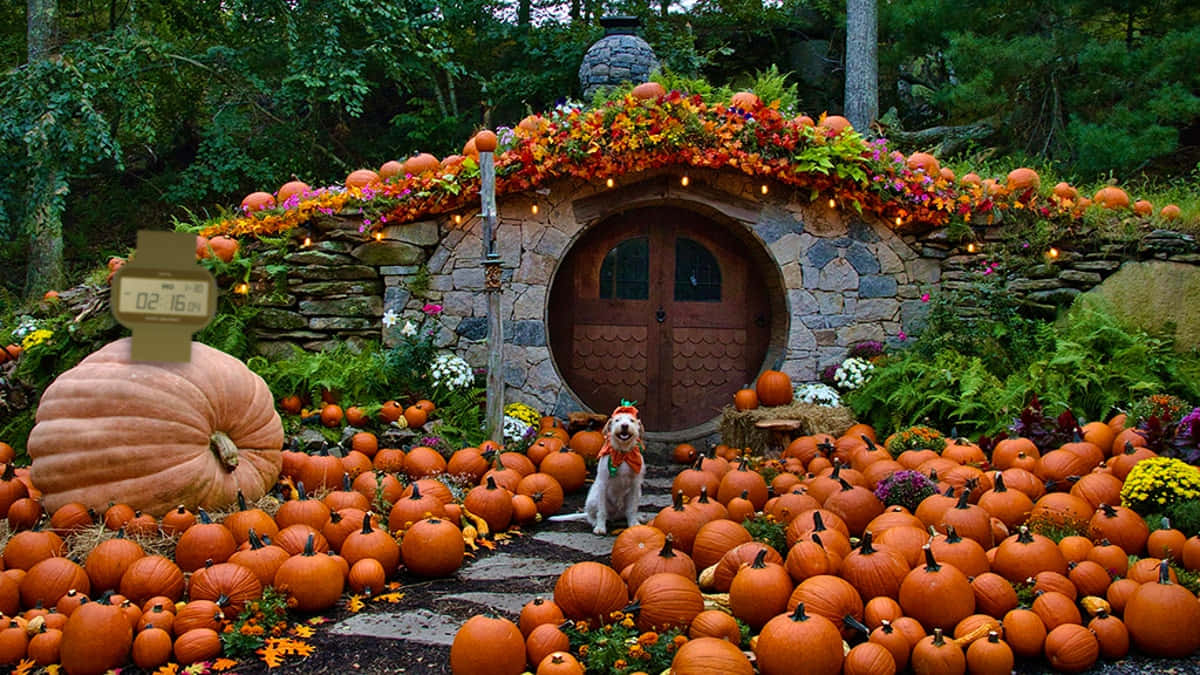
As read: 2.16
